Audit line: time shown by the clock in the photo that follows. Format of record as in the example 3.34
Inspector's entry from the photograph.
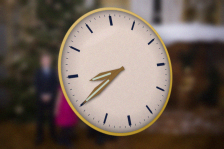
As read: 8.40
